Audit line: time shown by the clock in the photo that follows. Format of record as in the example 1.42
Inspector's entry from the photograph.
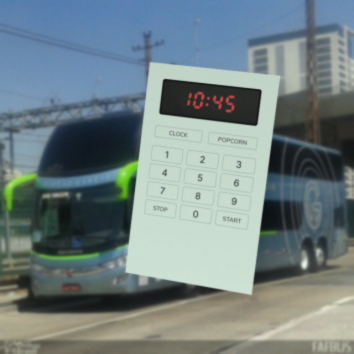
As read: 10.45
